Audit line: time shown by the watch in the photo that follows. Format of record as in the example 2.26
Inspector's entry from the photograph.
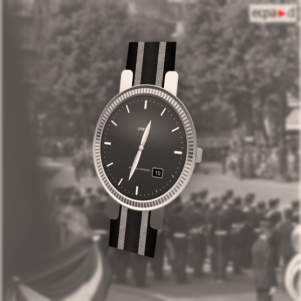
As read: 12.33
